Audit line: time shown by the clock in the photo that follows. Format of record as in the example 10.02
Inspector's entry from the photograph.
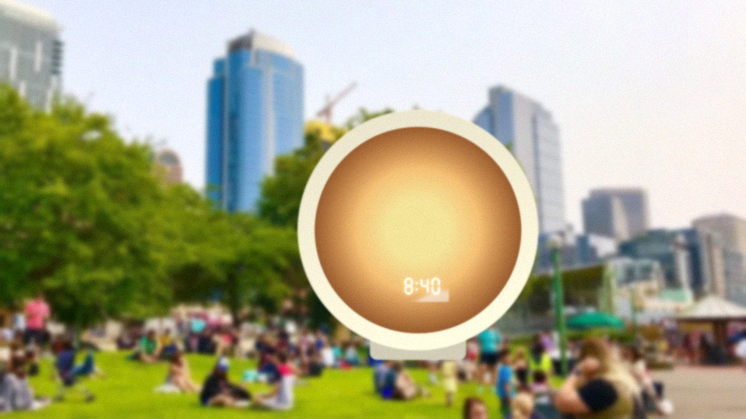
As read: 8.40
